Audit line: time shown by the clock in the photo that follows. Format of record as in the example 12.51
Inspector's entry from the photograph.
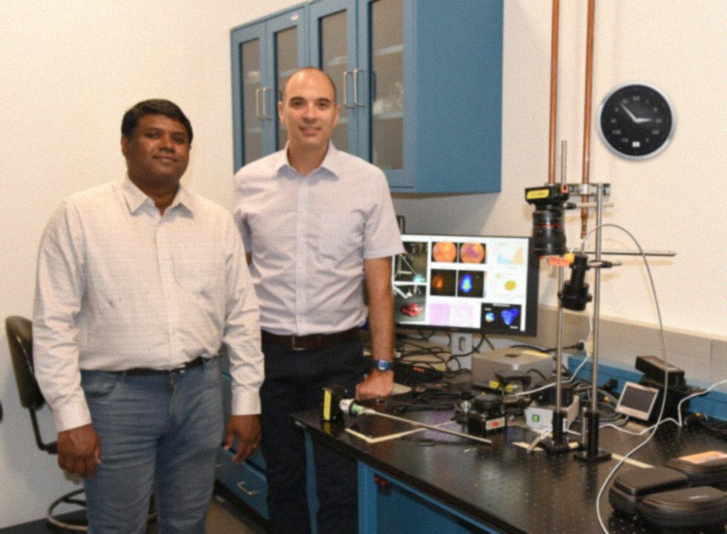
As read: 2.53
